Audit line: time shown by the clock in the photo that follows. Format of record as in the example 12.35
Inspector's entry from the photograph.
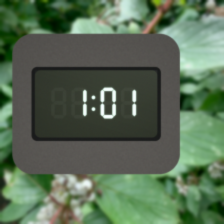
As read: 1.01
